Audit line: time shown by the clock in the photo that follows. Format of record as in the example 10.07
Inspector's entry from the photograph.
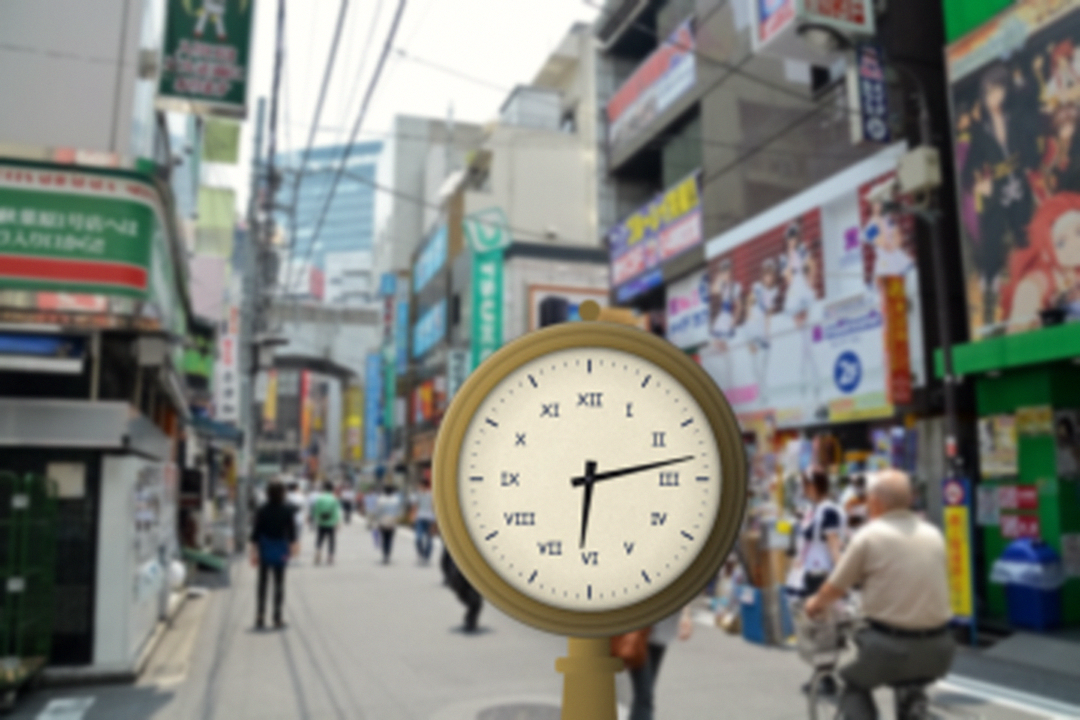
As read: 6.13
